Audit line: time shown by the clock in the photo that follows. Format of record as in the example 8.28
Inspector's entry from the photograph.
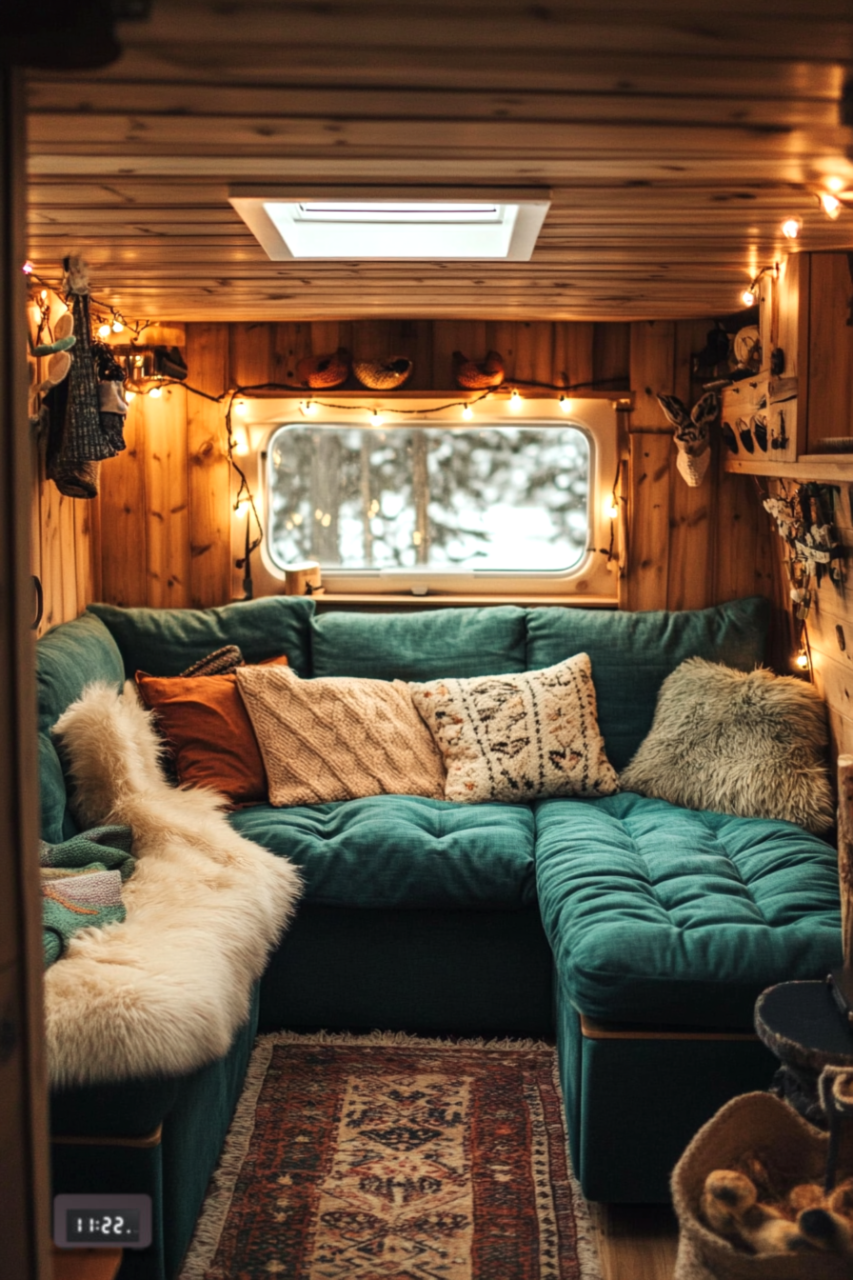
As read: 11.22
